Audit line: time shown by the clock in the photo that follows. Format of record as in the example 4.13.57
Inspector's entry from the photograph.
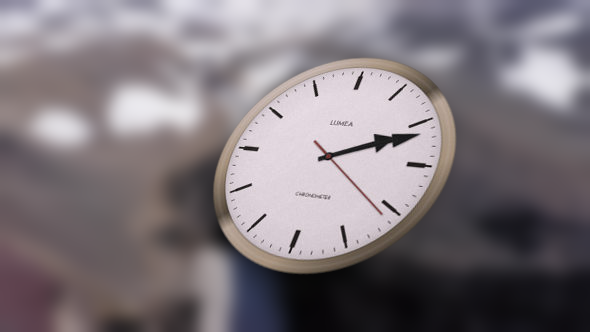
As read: 2.11.21
